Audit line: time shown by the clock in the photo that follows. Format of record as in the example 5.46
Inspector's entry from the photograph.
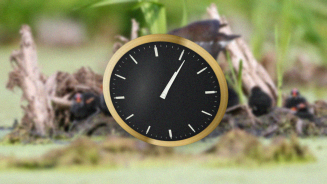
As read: 1.06
